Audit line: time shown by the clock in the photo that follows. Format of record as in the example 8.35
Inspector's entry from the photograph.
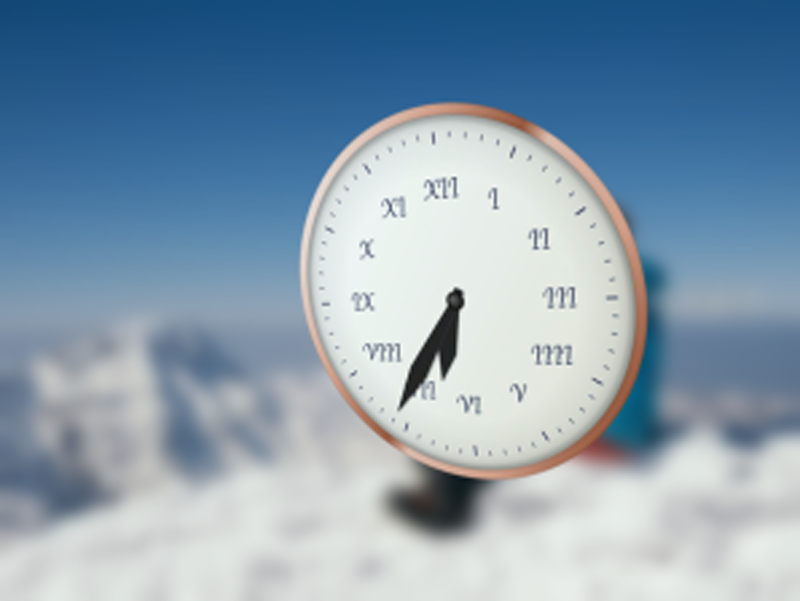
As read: 6.36
